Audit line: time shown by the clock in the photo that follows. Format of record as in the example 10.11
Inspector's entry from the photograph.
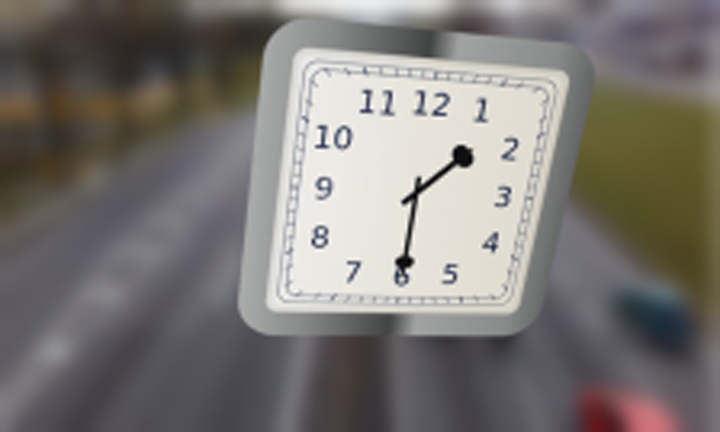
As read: 1.30
